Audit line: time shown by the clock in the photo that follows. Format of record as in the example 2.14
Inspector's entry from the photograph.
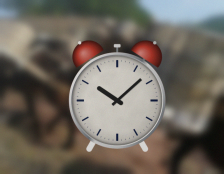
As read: 10.08
